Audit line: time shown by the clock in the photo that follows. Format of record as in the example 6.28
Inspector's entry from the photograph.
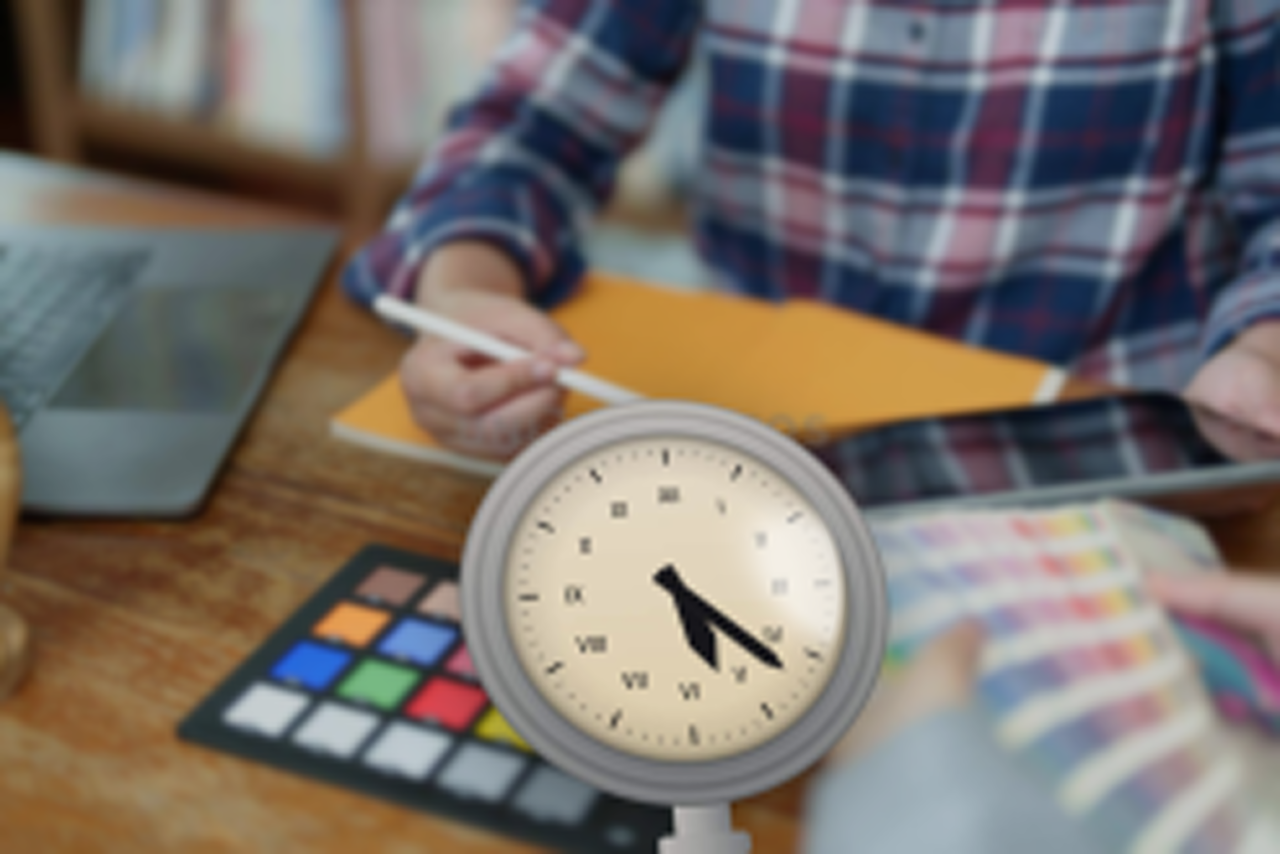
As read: 5.22
